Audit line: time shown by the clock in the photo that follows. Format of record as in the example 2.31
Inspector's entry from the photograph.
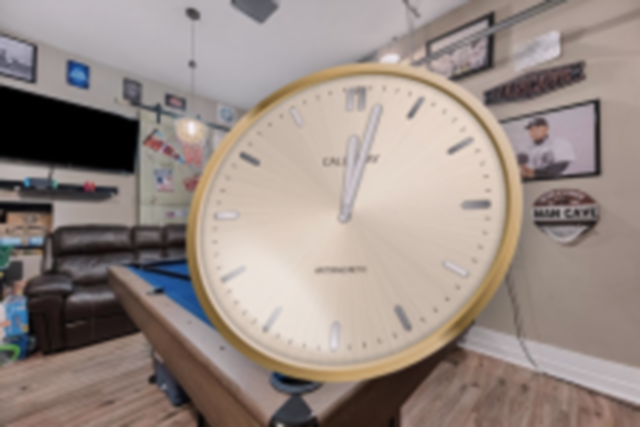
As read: 12.02
